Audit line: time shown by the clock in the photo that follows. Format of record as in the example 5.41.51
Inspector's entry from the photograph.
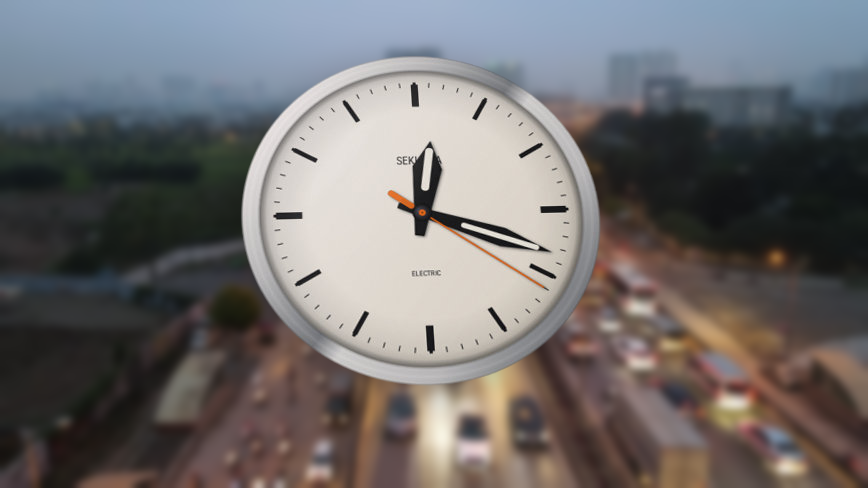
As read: 12.18.21
